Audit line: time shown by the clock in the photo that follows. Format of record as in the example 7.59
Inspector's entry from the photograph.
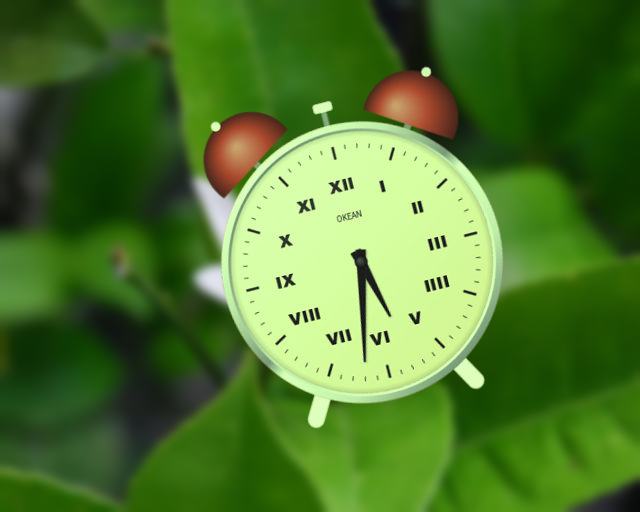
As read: 5.32
